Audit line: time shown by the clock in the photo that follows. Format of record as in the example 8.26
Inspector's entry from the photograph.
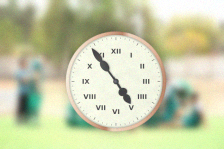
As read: 4.54
